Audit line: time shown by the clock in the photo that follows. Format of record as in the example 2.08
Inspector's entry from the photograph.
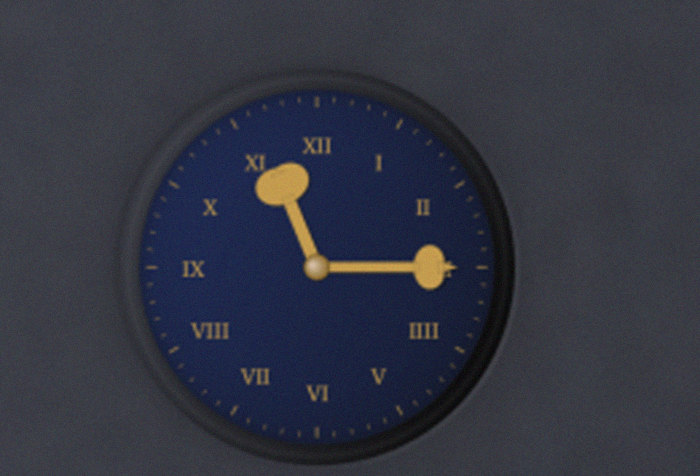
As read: 11.15
